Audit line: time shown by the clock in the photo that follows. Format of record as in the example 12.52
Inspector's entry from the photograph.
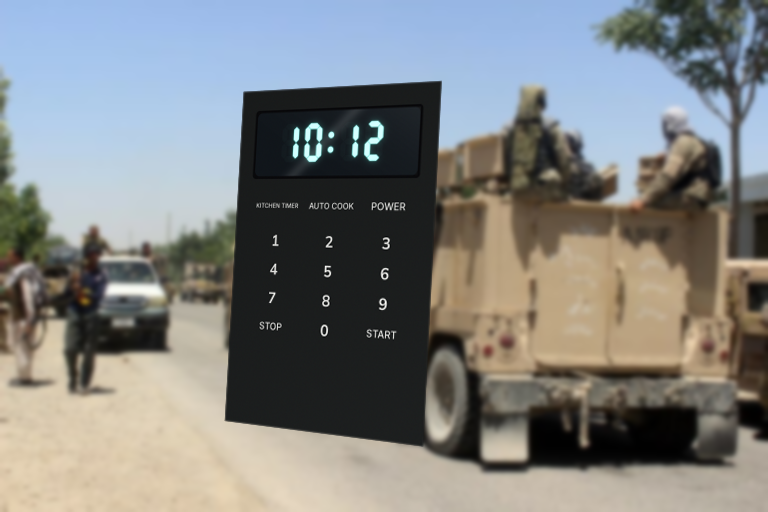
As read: 10.12
